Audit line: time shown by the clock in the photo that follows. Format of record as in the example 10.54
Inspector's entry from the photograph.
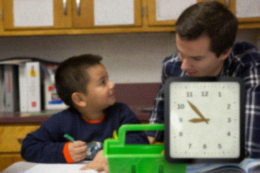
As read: 8.53
